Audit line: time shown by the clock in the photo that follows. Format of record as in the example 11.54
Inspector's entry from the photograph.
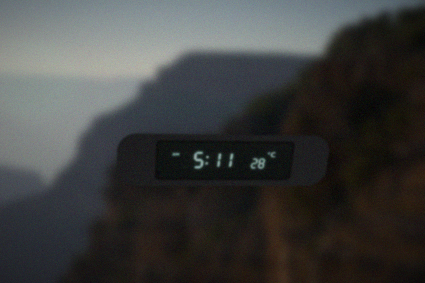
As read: 5.11
